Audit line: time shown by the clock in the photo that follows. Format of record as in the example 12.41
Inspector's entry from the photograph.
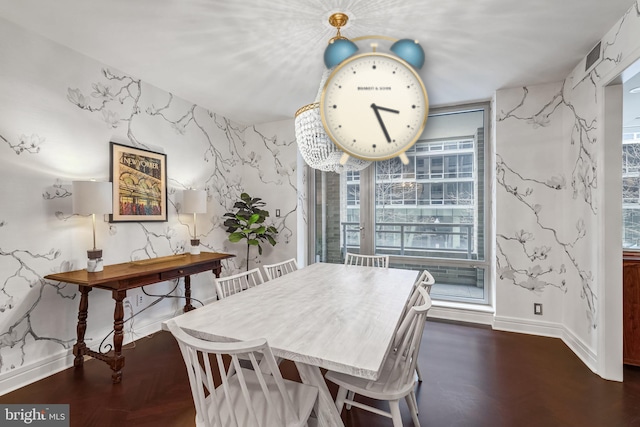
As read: 3.26
